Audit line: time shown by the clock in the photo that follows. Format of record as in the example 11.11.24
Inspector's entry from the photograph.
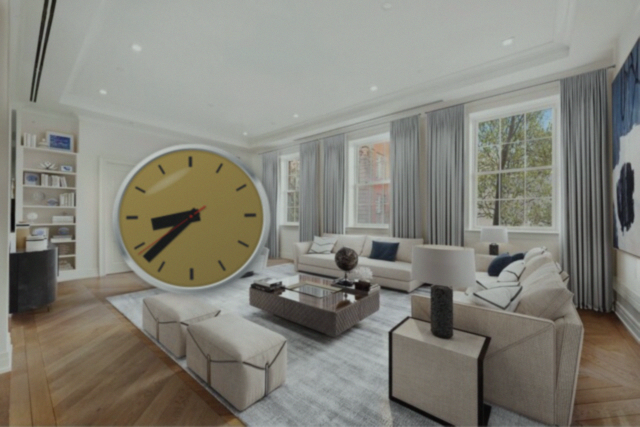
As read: 8.37.39
